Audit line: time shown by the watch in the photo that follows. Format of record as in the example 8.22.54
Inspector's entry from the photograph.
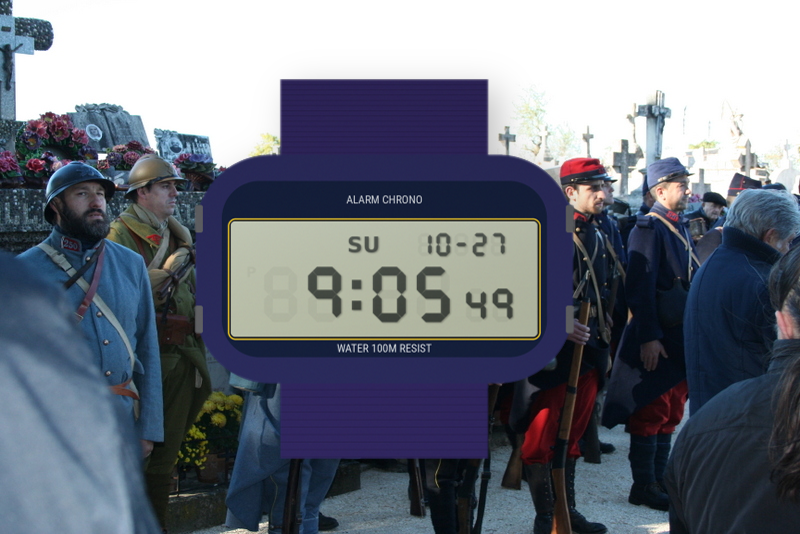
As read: 9.05.49
